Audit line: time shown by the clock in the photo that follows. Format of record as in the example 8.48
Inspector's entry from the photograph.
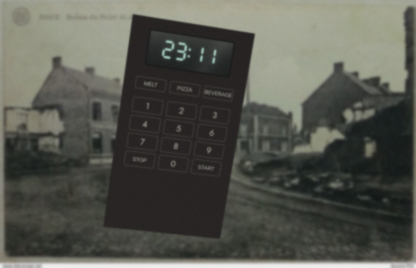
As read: 23.11
